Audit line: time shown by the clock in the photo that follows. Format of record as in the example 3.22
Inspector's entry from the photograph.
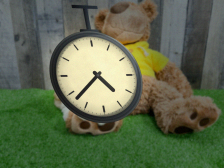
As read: 4.38
